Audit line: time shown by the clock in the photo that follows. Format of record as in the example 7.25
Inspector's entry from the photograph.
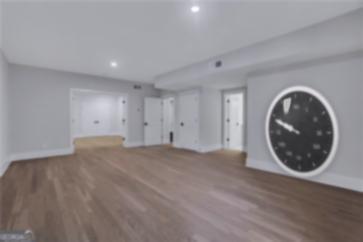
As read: 9.49
